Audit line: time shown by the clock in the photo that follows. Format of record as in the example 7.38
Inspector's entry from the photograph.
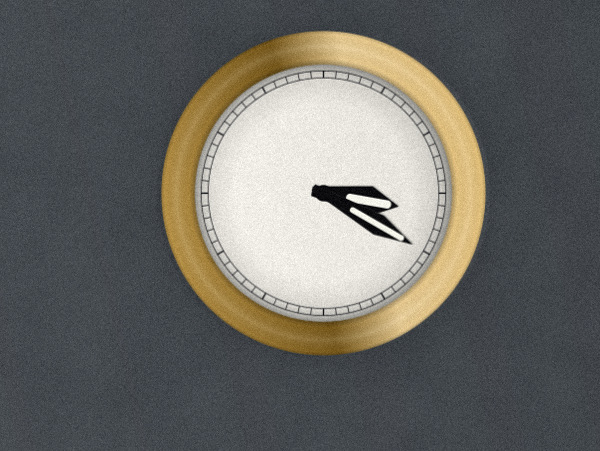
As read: 3.20
